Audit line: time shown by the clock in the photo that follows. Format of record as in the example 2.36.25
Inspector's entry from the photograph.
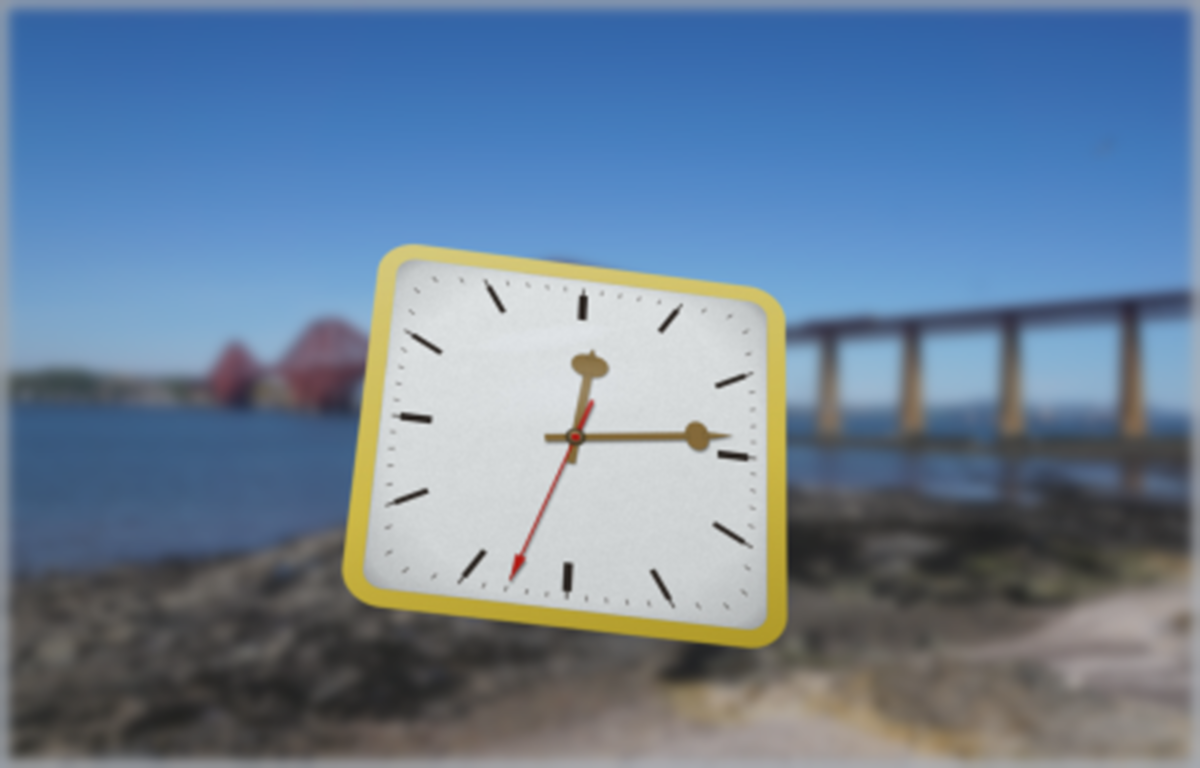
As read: 12.13.33
